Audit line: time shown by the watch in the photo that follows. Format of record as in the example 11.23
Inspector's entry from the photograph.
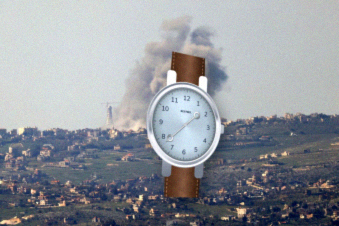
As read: 1.38
